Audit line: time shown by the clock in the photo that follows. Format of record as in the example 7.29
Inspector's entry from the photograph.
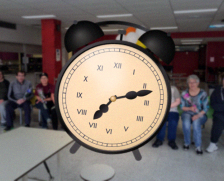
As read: 7.12
